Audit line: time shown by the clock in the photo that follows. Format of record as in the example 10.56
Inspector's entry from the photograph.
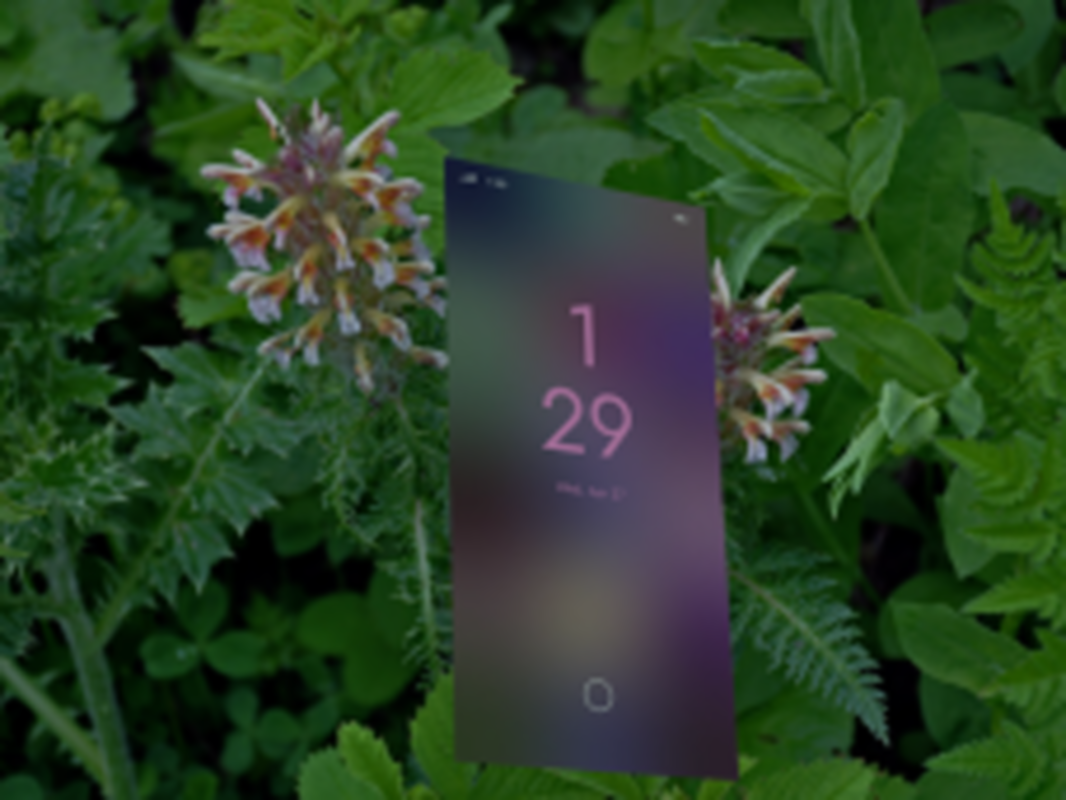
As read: 1.29
